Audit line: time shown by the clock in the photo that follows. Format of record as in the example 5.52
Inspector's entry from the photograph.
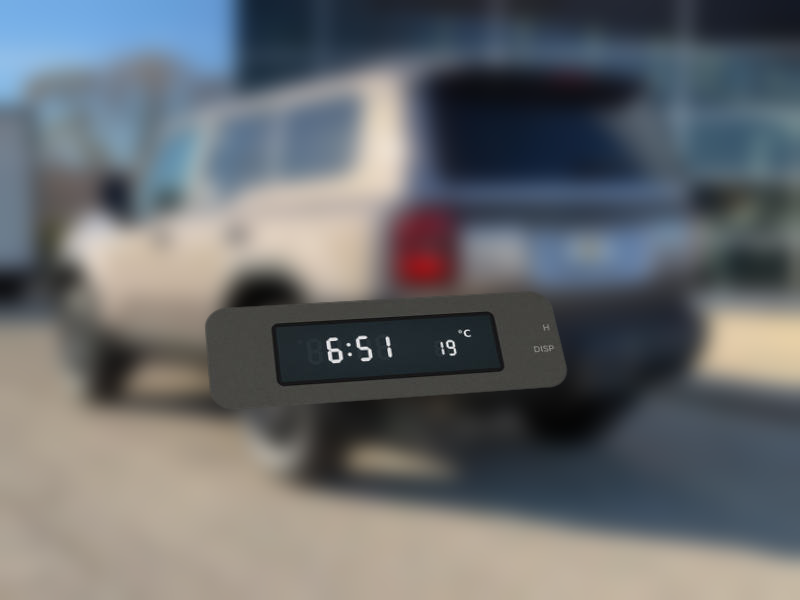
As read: 6.51
